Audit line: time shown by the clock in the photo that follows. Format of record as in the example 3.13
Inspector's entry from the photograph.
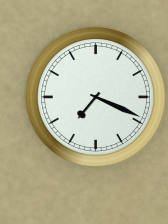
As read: 7.19
